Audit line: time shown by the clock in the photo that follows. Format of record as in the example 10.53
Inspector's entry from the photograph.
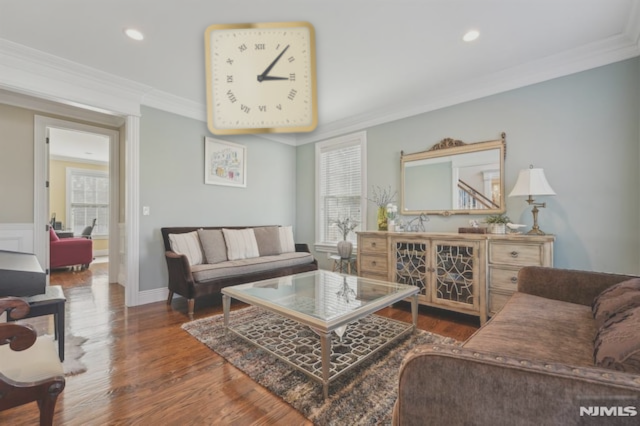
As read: 3.07
